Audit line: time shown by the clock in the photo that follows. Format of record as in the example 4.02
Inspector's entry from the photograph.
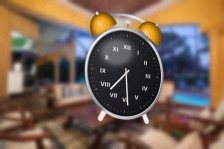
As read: 7.29
